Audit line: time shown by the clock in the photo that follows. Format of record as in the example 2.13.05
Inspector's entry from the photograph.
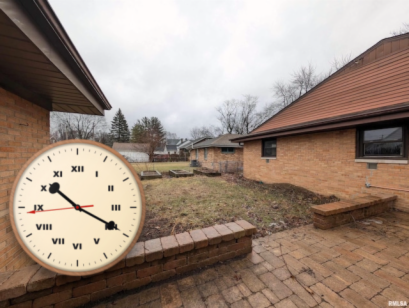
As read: 10.19.44
